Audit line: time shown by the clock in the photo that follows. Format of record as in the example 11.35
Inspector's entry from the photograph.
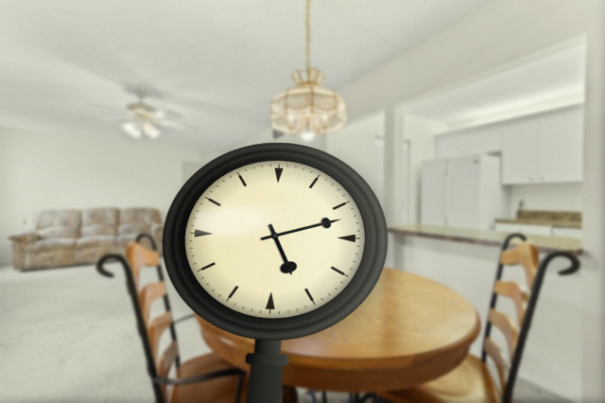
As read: 5.12
